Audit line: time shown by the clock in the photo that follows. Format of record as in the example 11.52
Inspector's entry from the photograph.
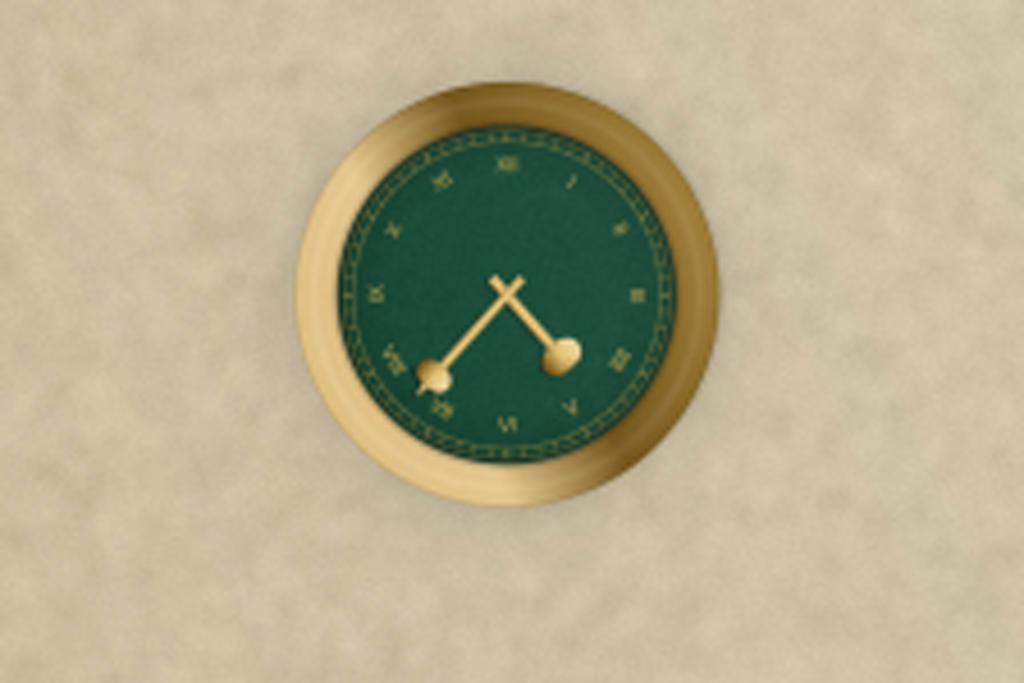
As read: 4.37
